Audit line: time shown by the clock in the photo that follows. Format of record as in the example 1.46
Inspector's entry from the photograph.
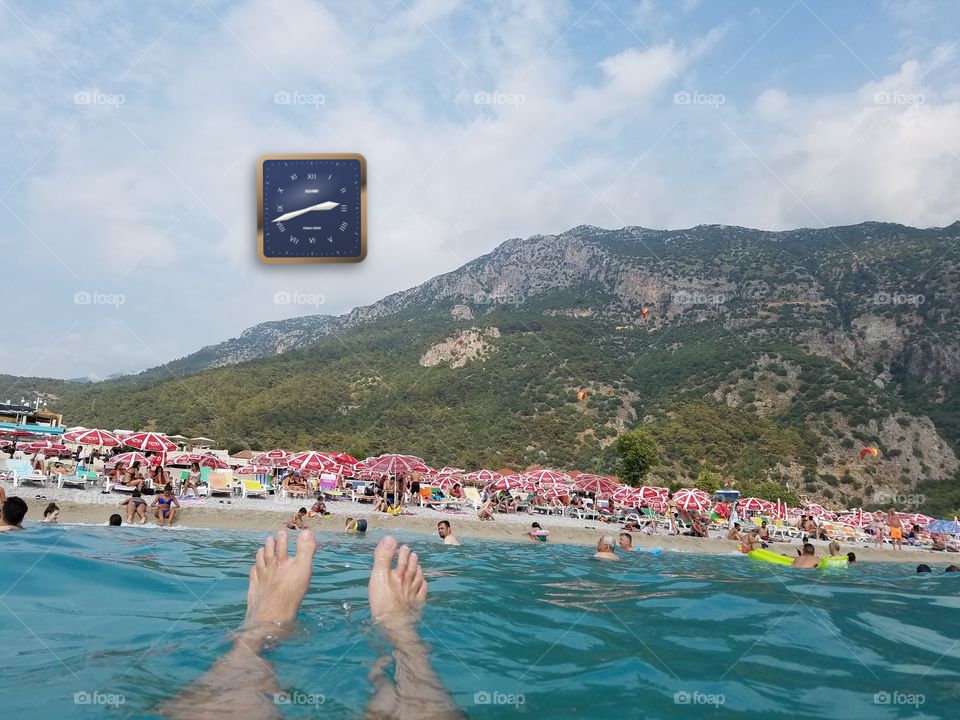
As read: 2.42
